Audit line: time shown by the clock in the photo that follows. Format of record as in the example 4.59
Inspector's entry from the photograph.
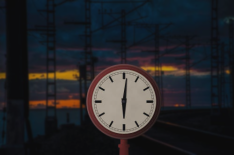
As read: 6.01
